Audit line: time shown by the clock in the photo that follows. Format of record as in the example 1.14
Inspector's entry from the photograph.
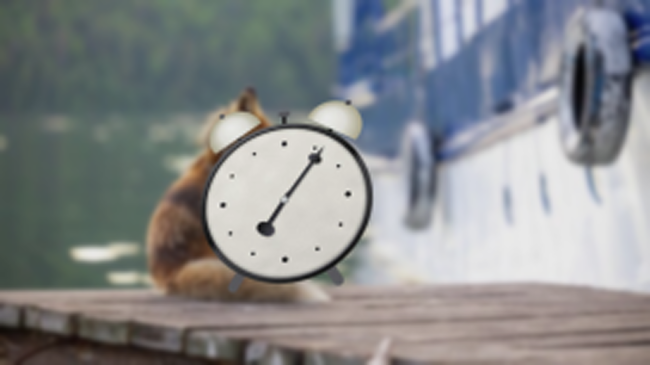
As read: 7.06
